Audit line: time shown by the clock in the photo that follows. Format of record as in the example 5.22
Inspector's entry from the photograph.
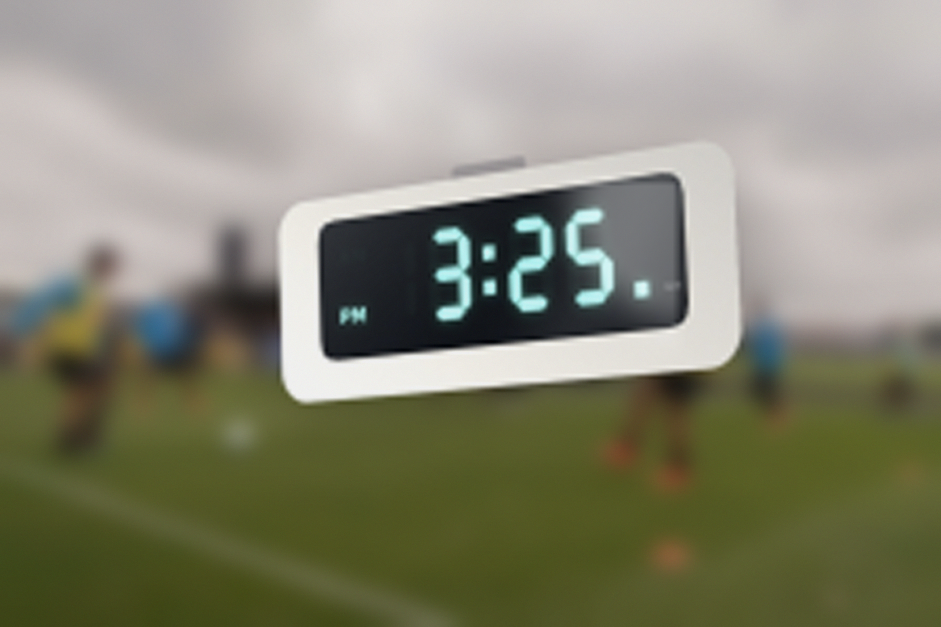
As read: 3.25
